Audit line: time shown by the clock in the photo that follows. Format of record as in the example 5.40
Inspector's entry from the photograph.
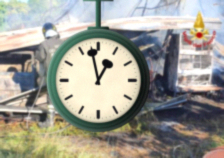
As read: 12.58
